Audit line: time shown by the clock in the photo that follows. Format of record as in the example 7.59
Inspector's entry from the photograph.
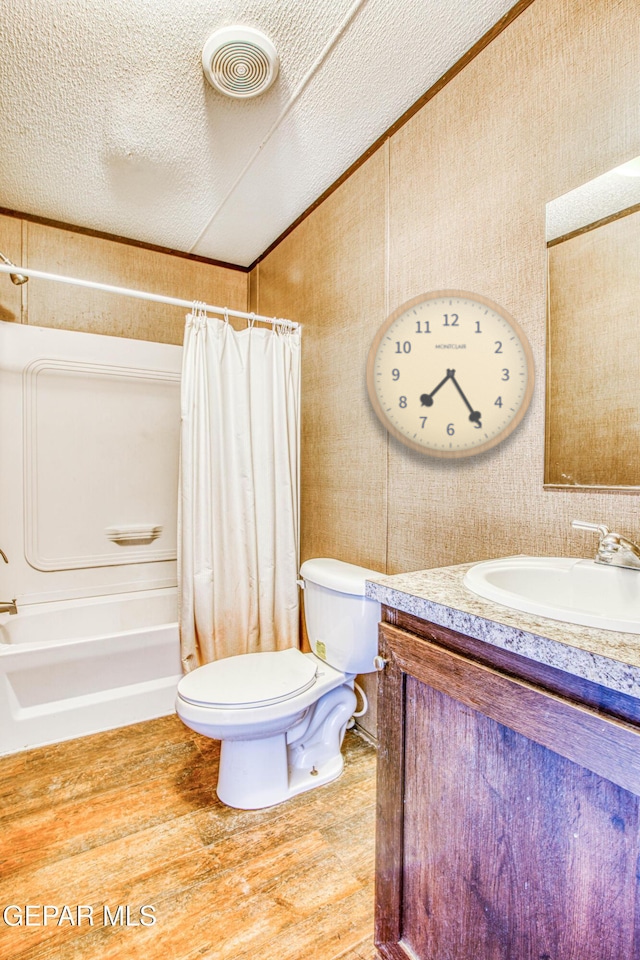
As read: 7.25
